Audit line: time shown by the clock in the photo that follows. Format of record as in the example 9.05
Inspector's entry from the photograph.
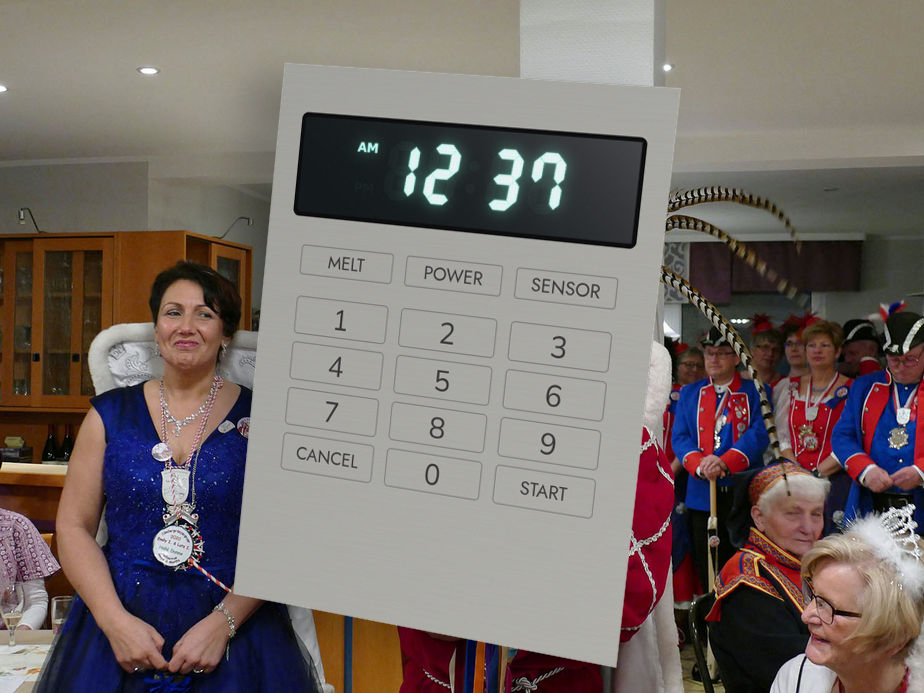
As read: 12.37
